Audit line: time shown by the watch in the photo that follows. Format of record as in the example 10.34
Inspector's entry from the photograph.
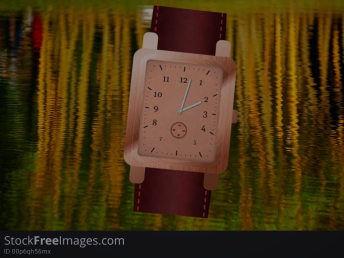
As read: 2.02
